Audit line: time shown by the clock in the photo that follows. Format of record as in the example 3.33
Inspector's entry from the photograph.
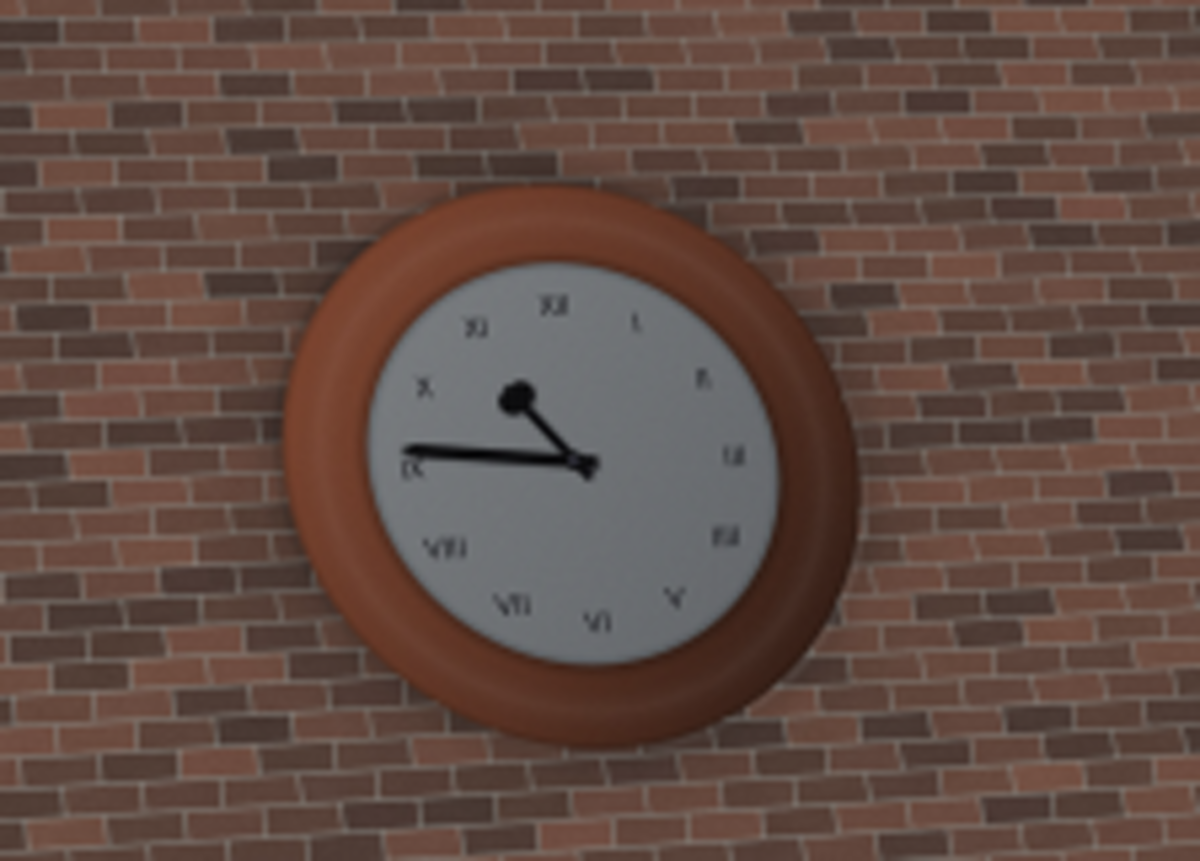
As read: 10.46
